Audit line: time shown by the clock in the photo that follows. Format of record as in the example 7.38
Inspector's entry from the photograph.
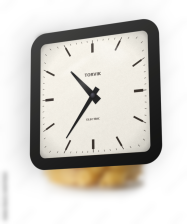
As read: 10.36
